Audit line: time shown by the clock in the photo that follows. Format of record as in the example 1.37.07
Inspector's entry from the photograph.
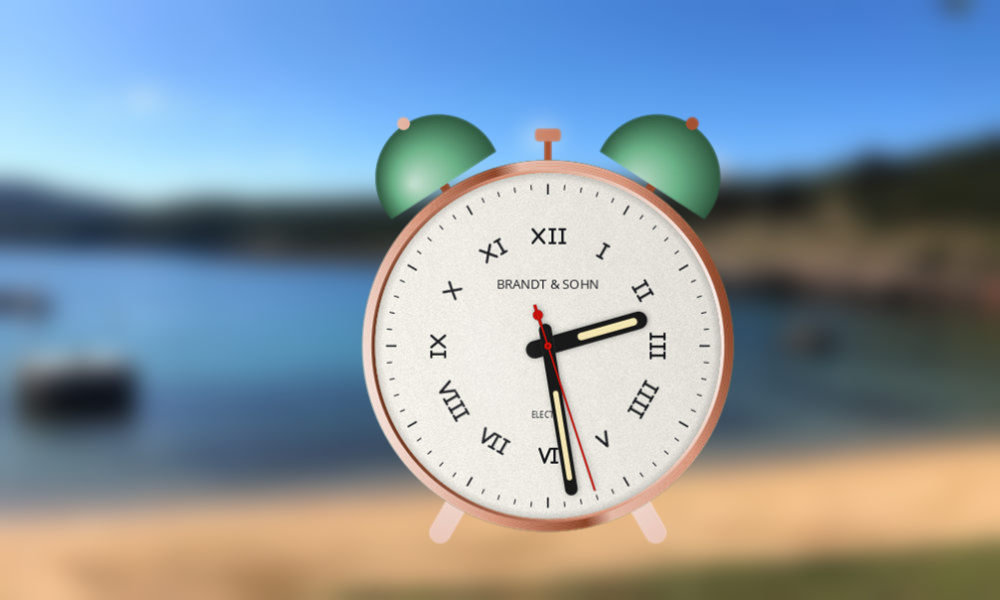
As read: 2.28.27
